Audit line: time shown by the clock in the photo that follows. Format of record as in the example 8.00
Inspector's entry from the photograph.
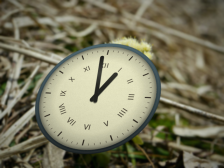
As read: 12.59
